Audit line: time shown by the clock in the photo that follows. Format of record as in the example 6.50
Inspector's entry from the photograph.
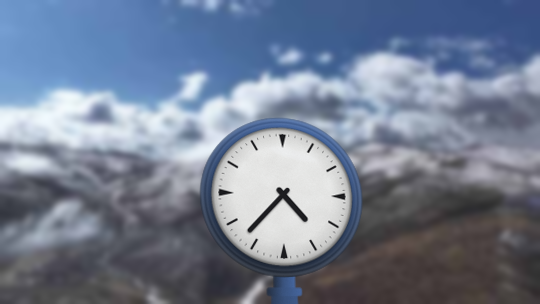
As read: 4.37
